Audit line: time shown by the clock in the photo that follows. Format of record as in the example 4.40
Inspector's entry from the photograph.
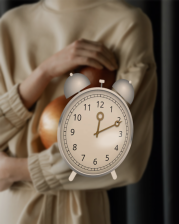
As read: 12.11
